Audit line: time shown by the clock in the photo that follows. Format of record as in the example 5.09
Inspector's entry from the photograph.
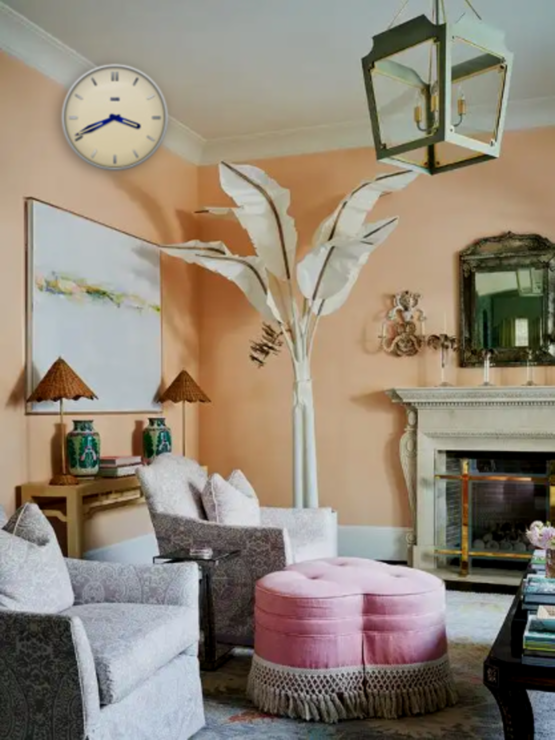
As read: 3.41
